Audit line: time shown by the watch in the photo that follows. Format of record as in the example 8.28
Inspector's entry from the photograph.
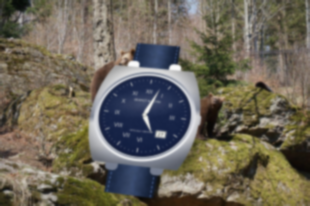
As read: 5.03
